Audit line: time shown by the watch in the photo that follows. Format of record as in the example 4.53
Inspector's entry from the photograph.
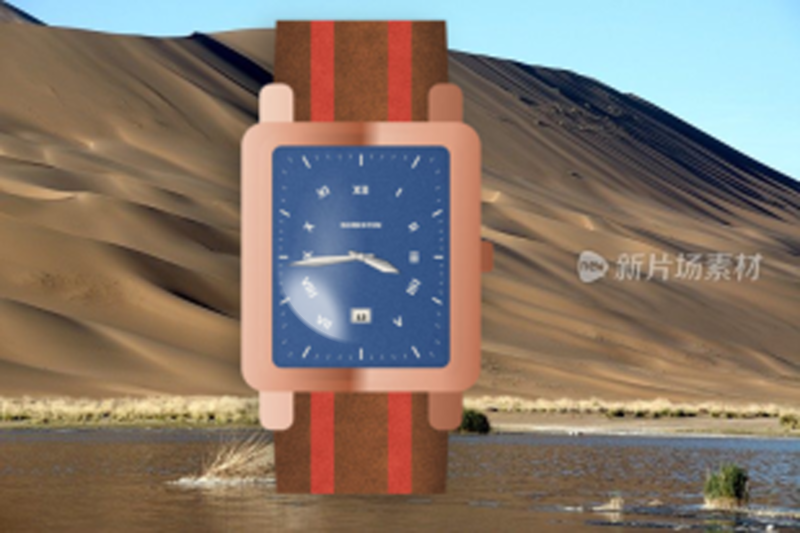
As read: 3.44
